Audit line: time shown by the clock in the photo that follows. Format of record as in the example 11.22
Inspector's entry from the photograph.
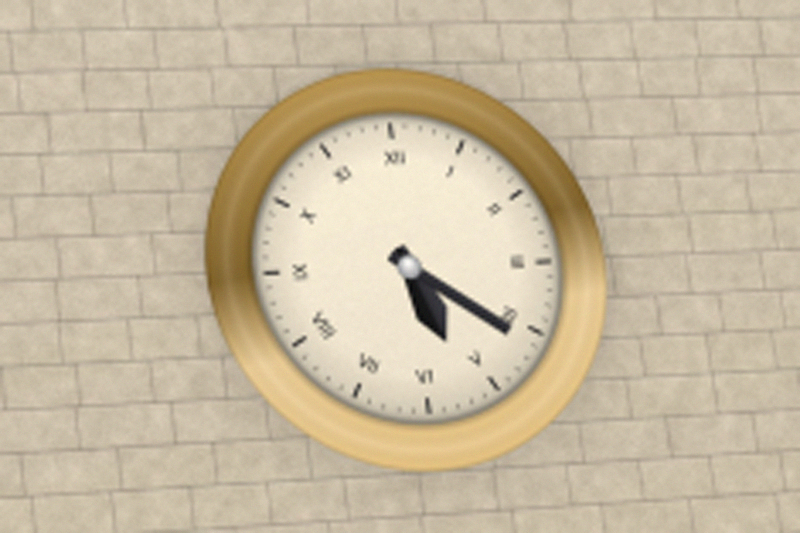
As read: 5.21
